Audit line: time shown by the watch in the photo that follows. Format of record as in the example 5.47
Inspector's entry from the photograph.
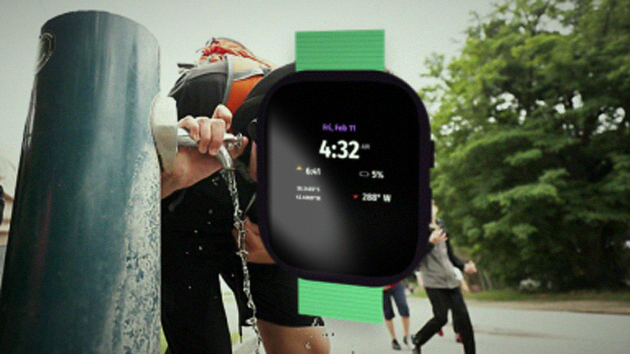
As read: 4.32
